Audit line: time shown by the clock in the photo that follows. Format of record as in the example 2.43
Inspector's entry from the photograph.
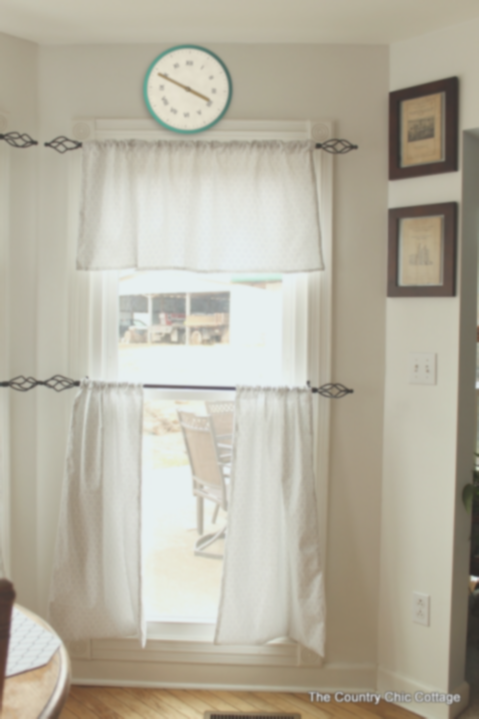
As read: 3.49
